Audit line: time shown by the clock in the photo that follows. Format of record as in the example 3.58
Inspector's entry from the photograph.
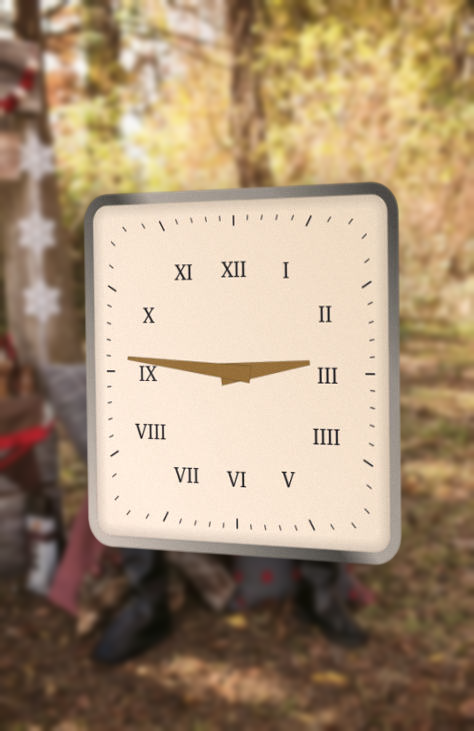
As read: 2.46
